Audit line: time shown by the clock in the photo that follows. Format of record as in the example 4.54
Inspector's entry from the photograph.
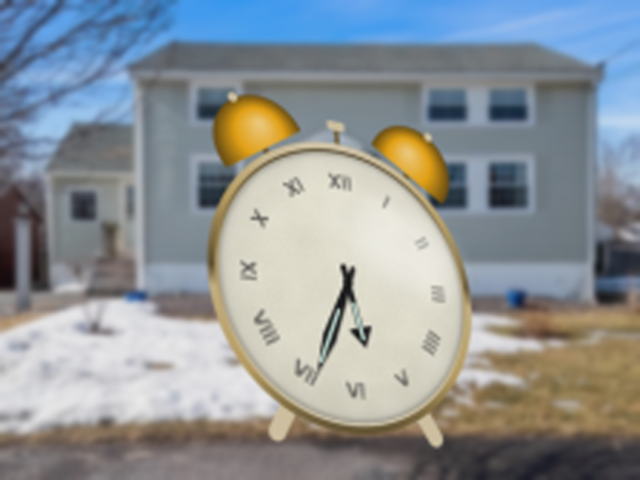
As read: 5.34
